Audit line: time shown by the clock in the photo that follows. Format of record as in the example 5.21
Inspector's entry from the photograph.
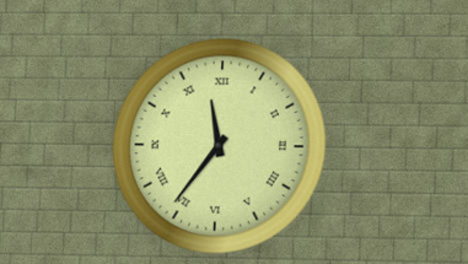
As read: 11.36
